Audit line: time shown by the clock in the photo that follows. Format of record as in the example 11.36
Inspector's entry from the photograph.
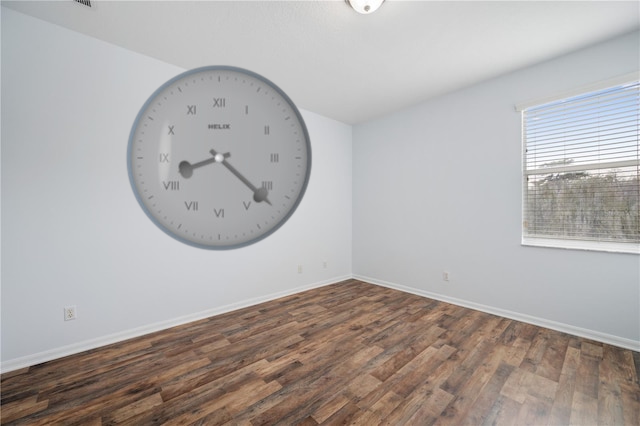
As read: 8.22
